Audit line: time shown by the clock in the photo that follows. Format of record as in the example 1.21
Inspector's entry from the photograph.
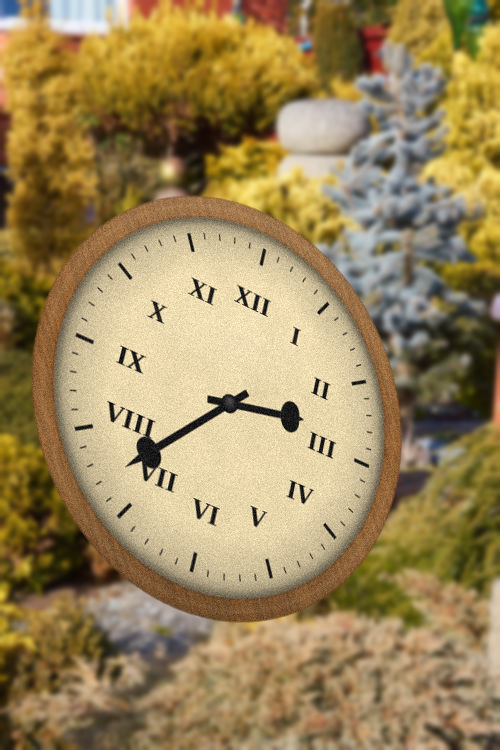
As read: 2.37
